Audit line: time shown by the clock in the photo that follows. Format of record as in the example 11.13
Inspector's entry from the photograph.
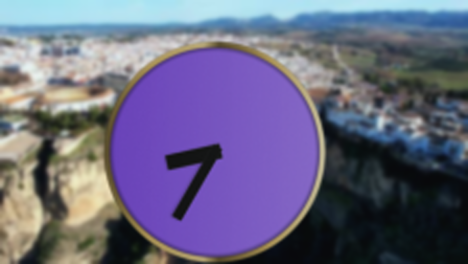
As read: 8.35
